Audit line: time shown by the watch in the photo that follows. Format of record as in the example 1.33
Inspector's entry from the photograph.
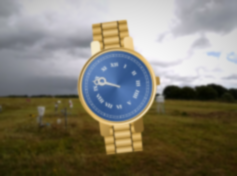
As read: 9.48
